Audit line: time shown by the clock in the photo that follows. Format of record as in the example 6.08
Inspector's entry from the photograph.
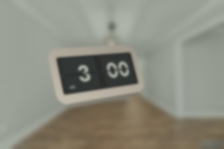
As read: 3.00
